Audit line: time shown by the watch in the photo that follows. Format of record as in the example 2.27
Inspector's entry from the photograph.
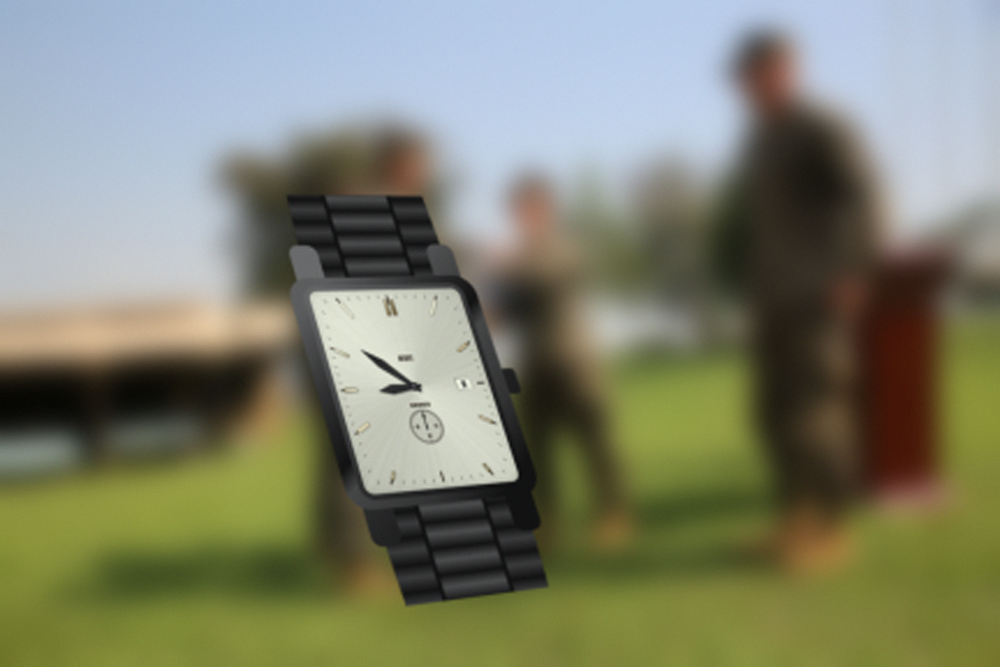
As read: 8.52
